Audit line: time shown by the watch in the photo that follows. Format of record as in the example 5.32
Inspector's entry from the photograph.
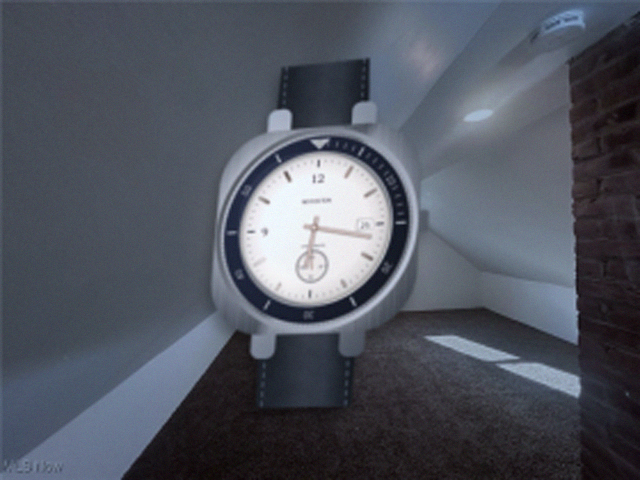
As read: 6.17
